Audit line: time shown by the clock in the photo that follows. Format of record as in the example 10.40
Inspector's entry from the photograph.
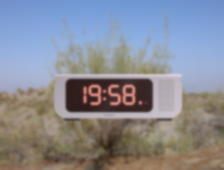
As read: 19.58
